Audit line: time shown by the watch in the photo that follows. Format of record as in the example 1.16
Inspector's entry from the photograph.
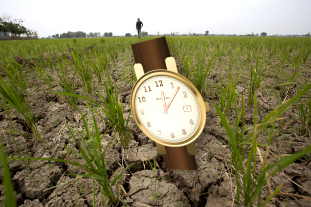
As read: 12.07
